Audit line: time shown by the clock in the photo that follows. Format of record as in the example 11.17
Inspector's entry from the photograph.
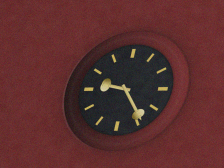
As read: 9.24
